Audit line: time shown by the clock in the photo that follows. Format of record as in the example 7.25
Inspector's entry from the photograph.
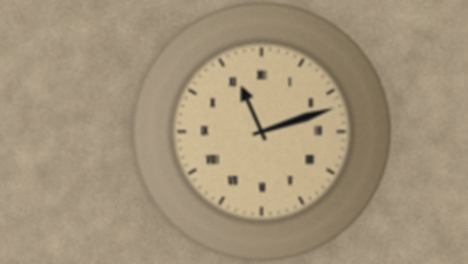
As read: 11.12
